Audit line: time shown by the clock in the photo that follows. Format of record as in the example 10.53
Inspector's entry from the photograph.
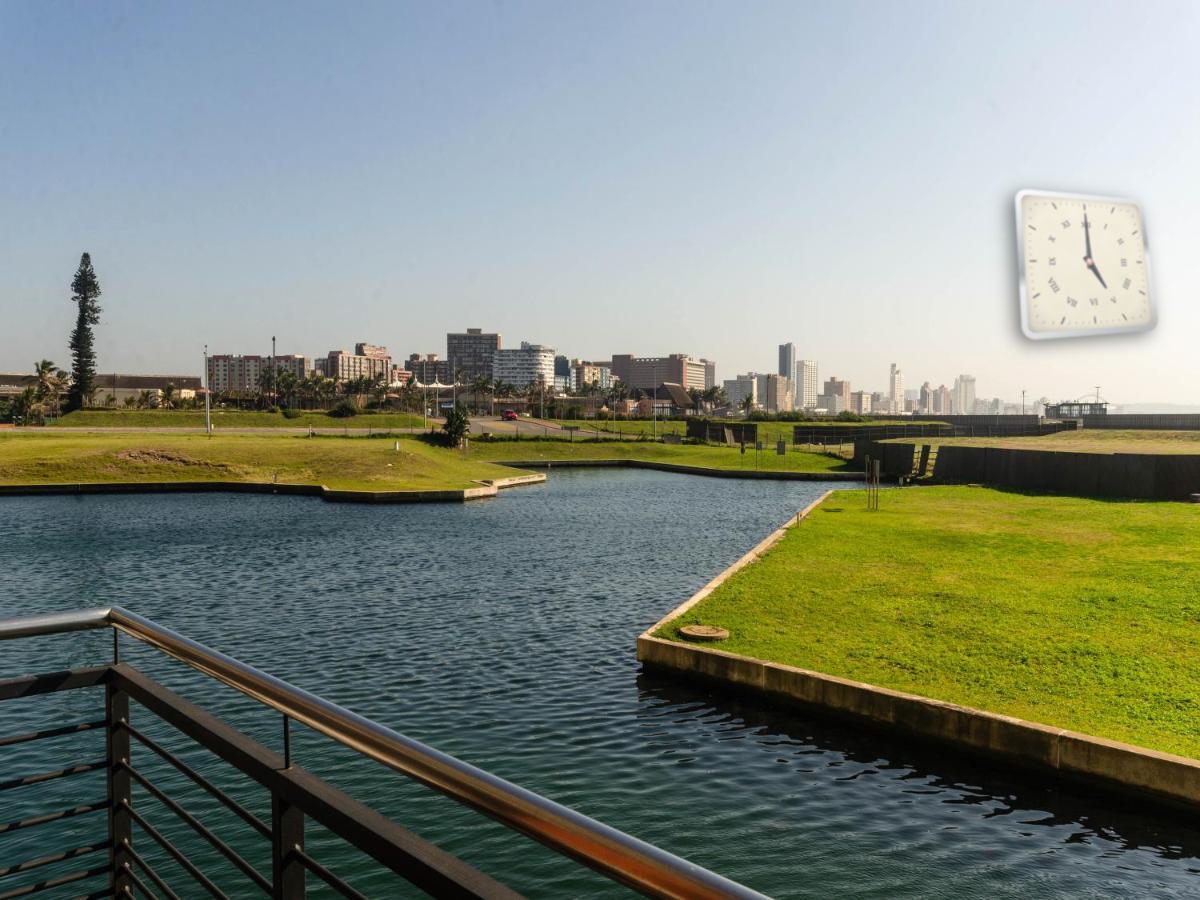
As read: 5.00
